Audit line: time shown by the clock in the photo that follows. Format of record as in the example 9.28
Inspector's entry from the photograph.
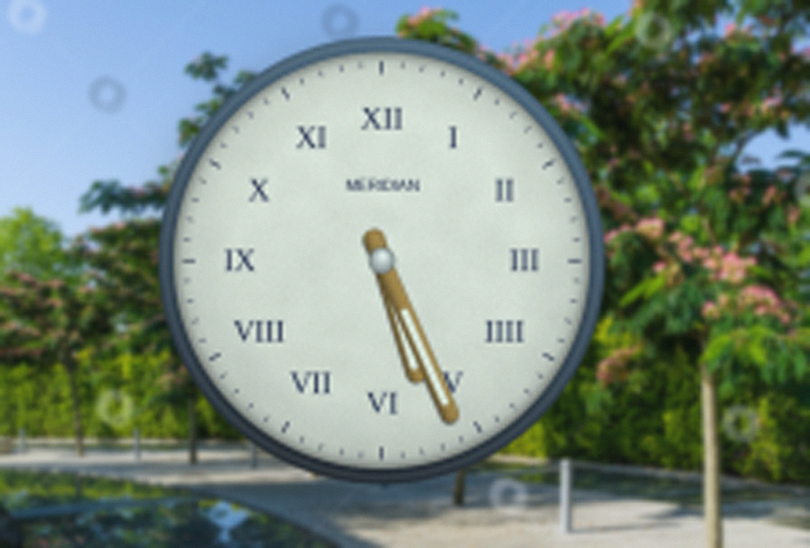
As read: 5.26
